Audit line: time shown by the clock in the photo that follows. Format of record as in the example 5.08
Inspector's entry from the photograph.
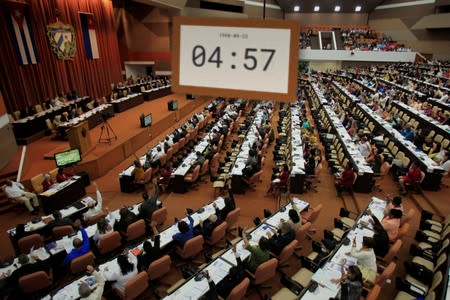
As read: 4.57
